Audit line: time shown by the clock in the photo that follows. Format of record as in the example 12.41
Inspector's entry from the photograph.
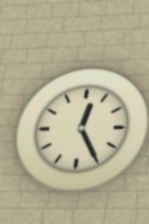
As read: 12.25
